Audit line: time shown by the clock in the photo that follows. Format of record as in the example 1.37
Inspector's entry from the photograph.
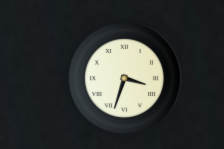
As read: 3.33
